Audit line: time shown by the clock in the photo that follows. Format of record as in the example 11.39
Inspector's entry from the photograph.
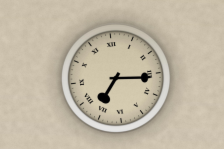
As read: 7.16
